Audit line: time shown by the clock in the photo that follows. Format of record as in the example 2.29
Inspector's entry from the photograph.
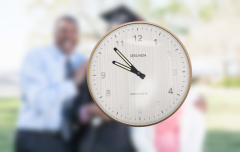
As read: 9.53
